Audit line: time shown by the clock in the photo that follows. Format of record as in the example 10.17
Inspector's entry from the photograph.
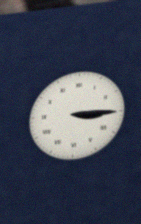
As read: 3.15
